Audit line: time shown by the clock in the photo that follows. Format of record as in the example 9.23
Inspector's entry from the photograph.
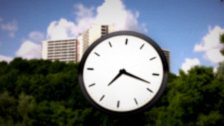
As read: 7.18
